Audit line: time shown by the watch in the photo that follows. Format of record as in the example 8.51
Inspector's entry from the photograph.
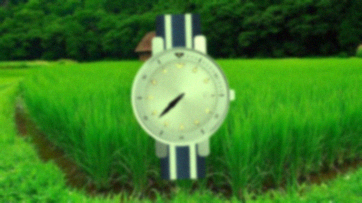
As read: 7.38
